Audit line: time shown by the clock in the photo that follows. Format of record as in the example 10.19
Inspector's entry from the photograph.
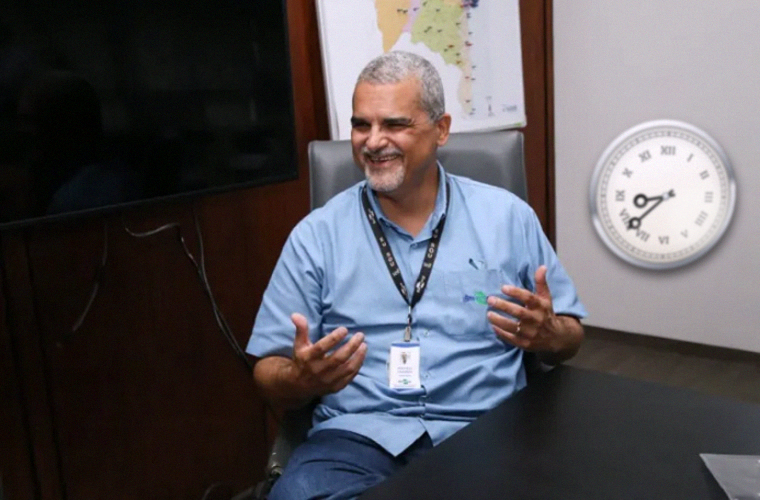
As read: 8.38
